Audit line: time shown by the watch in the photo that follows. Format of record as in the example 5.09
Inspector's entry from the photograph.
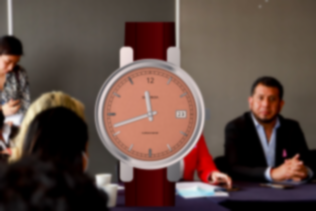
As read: 11.42
